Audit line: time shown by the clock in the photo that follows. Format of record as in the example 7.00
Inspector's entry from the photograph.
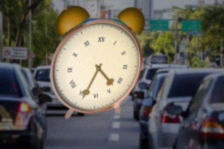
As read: 4.34
